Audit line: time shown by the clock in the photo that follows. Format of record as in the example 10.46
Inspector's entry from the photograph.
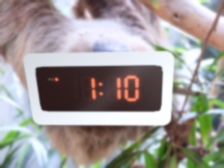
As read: 1.10
